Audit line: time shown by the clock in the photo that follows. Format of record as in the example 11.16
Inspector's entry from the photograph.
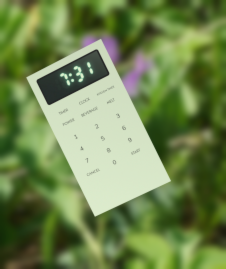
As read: 7.31
